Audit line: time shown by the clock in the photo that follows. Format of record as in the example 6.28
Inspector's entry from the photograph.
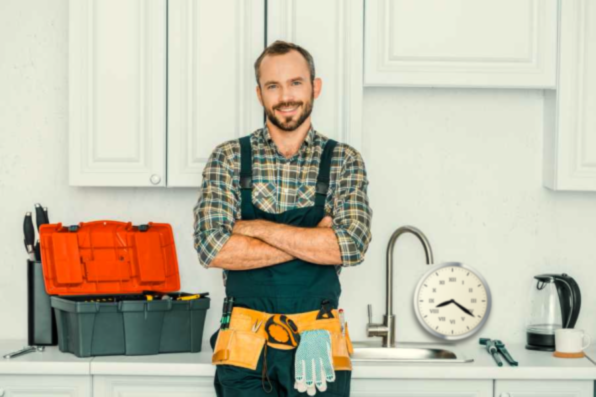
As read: 8.21
